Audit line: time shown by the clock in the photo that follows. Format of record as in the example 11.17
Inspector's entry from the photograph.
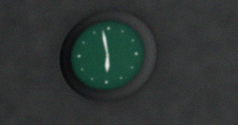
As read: 5.58
